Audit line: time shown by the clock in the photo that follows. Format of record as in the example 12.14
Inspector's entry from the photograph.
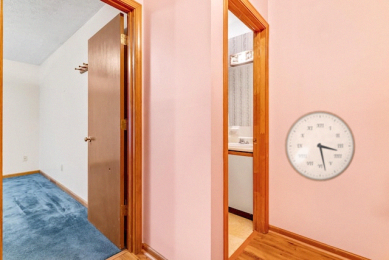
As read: 3.28
